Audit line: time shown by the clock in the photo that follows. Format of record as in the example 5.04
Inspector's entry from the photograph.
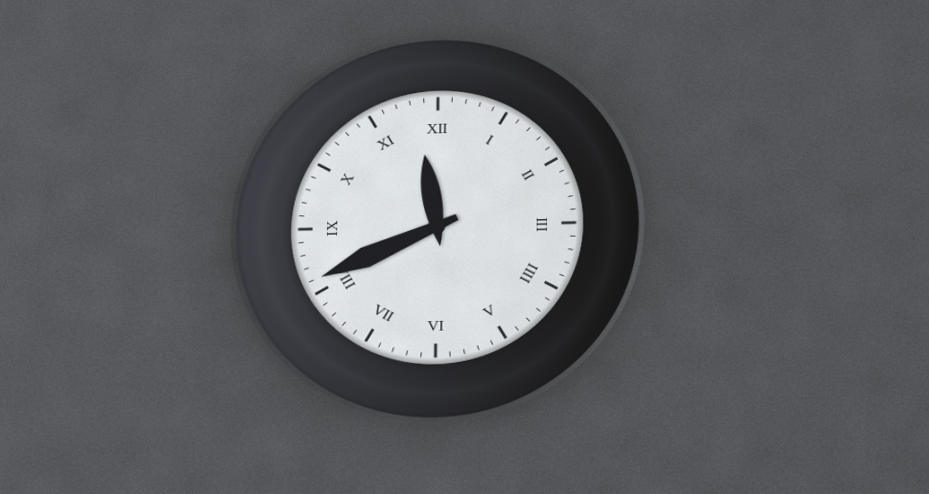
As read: 11.41
